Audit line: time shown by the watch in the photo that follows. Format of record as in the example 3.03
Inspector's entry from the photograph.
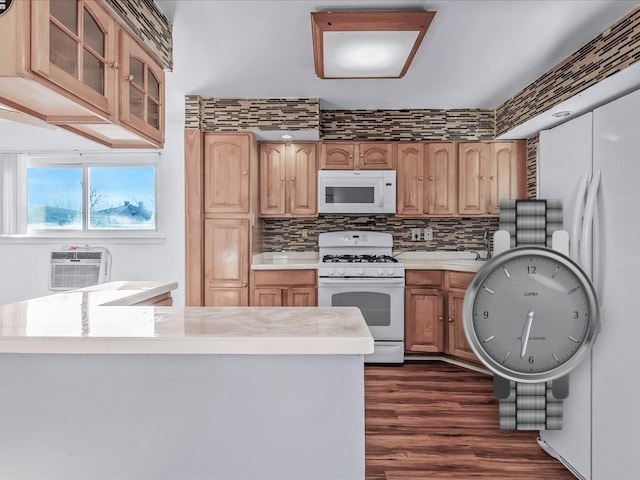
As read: 6.32
